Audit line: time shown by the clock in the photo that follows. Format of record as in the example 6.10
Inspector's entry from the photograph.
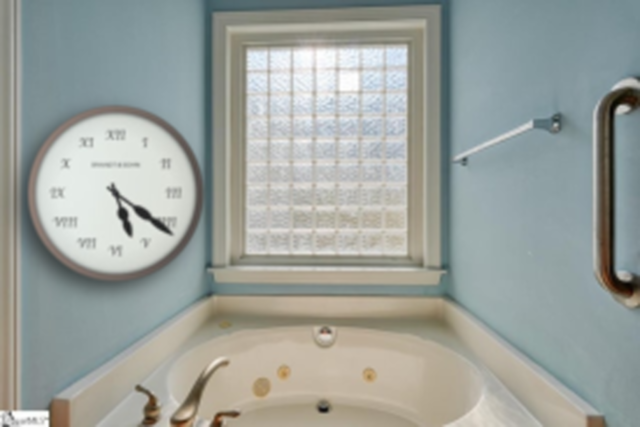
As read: 5.21
